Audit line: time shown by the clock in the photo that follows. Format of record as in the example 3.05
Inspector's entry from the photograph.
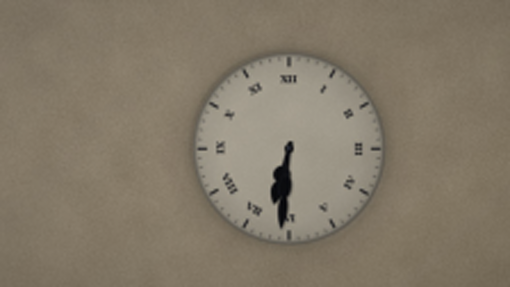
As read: 6.31
